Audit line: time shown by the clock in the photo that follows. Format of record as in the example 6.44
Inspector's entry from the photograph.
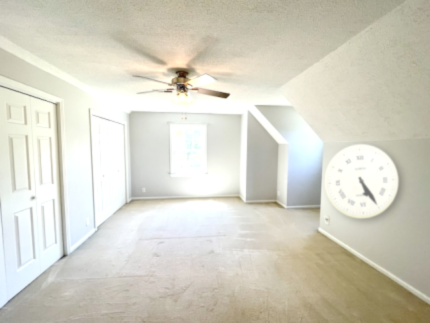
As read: 5.25
